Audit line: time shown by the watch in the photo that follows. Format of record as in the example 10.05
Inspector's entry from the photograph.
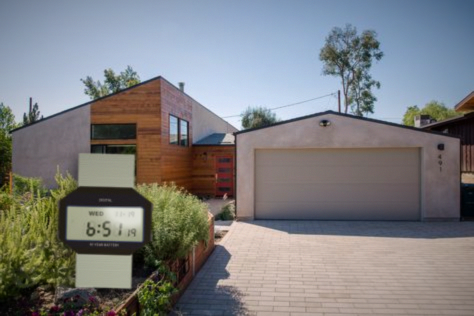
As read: 6.51
